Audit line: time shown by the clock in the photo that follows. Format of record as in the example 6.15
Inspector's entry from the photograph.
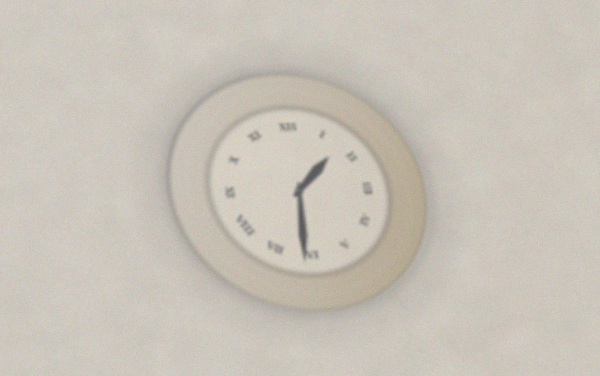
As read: 1.31
